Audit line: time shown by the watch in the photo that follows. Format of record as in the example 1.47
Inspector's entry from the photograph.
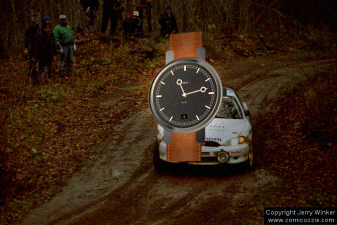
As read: 11.13
